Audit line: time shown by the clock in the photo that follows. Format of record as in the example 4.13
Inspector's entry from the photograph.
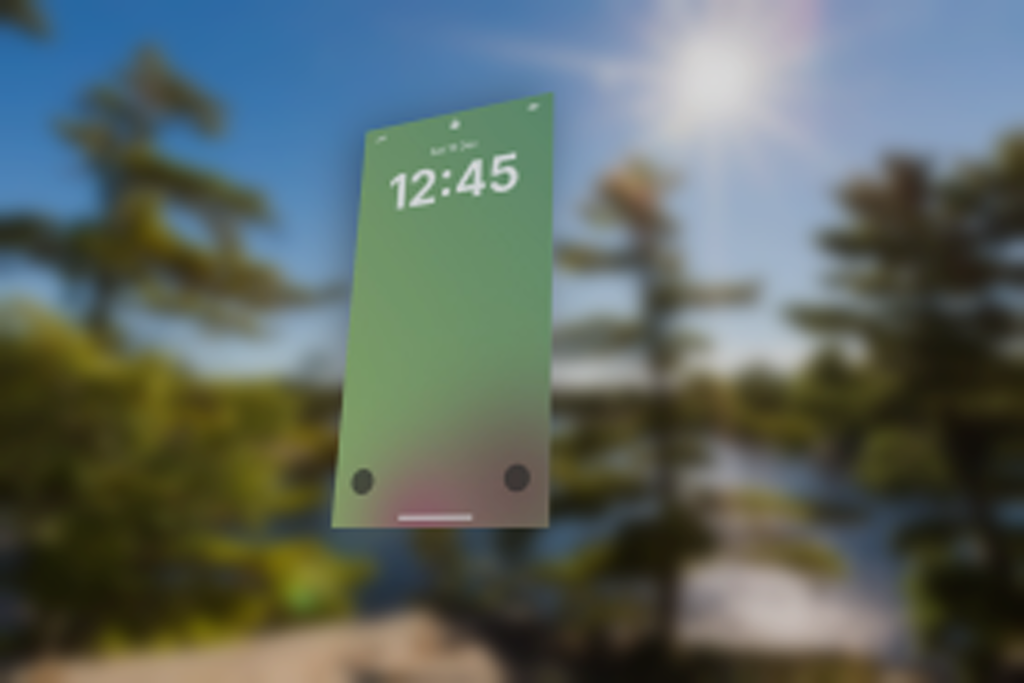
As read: 12.45
